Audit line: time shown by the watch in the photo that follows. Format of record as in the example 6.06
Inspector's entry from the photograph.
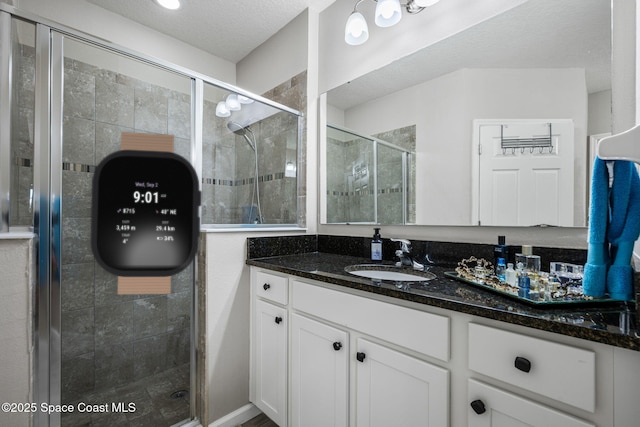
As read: 9.01
